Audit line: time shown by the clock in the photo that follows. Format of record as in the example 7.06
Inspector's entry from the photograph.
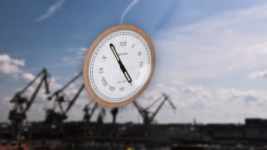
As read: 4.55
